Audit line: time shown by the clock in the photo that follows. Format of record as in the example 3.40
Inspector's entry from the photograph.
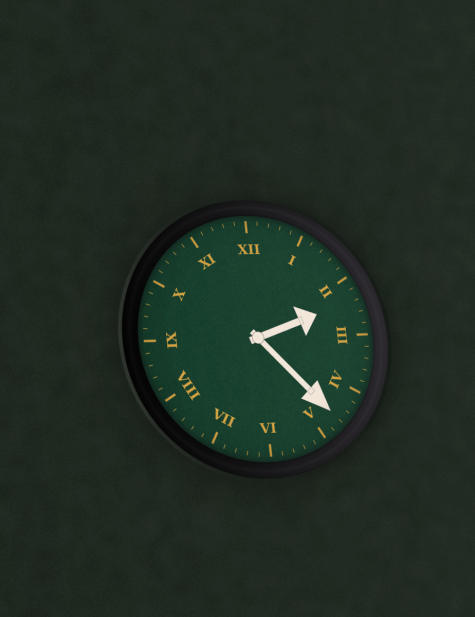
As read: 2.23
